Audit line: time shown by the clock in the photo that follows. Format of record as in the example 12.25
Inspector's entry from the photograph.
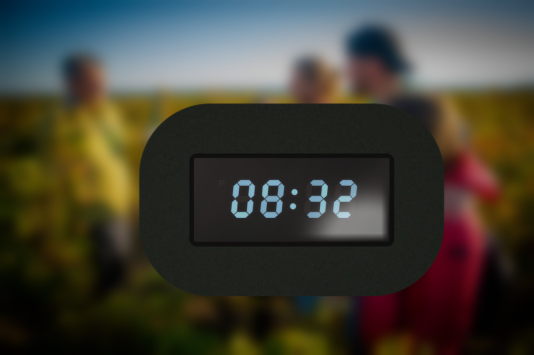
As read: 8.32
